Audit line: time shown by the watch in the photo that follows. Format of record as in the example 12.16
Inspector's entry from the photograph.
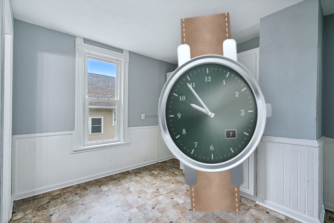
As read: 9.54
